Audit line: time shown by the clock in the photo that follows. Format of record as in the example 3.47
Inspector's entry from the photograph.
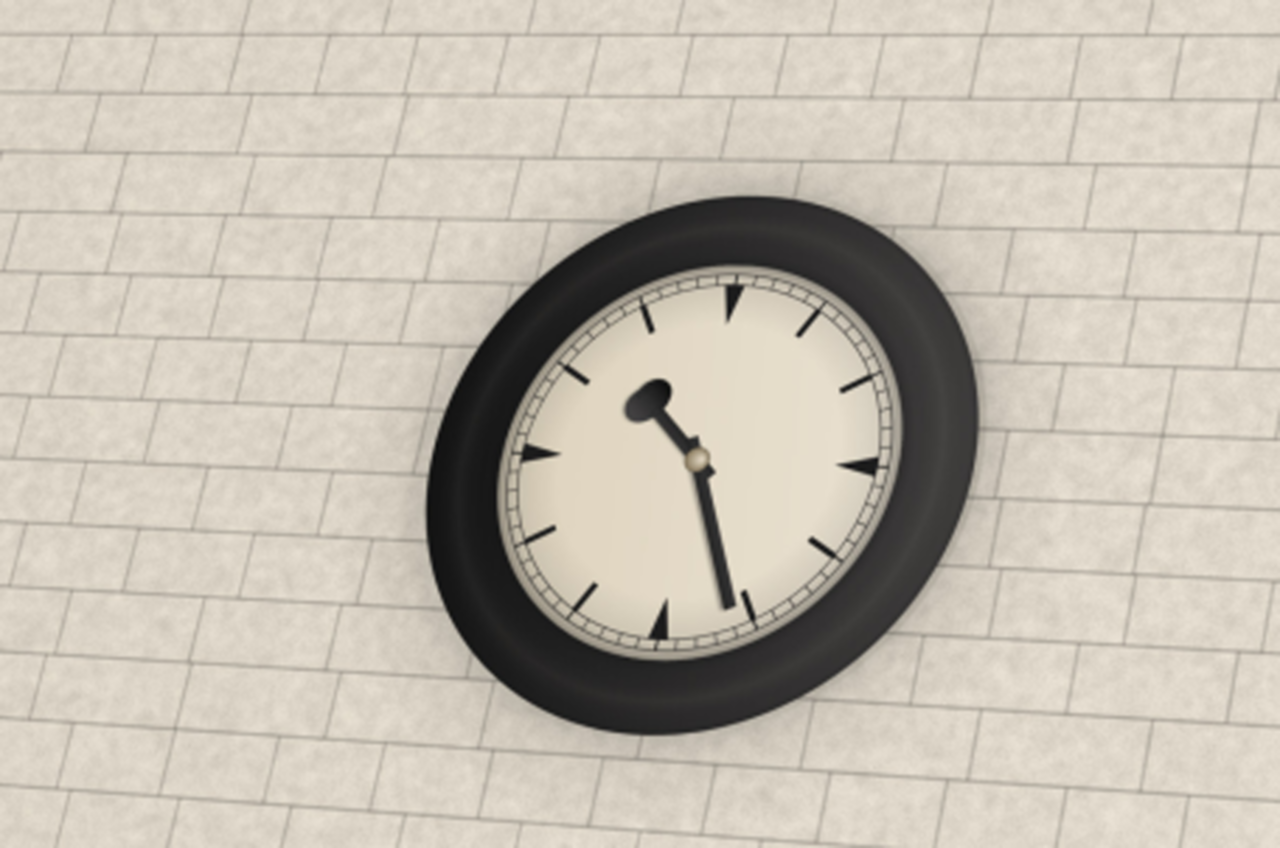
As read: 10.26
